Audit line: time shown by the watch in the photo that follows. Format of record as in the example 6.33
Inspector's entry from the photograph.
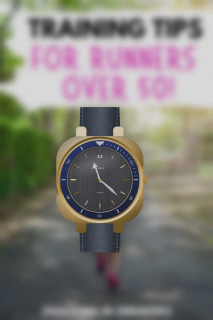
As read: 11.22
